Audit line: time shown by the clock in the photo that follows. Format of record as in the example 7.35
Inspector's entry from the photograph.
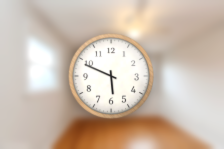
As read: 5.49
